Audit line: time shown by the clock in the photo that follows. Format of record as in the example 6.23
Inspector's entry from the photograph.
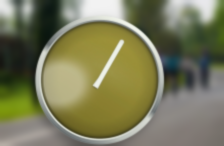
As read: 1.05
